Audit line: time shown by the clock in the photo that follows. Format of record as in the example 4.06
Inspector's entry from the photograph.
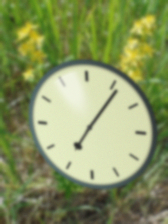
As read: 7.06
